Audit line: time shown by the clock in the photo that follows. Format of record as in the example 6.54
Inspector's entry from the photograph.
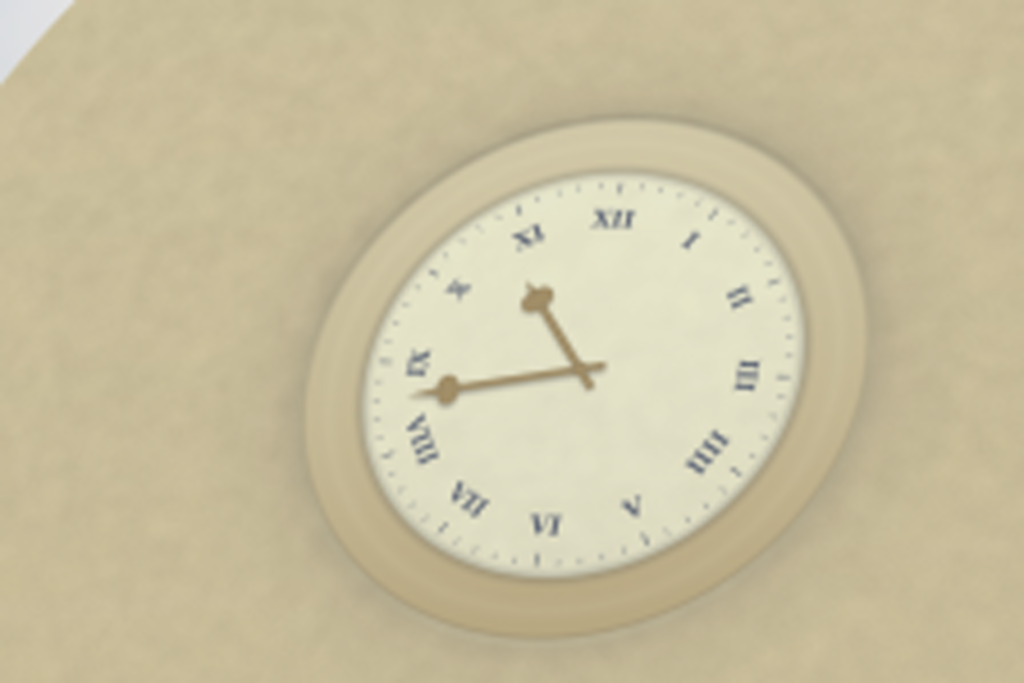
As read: 10.43
